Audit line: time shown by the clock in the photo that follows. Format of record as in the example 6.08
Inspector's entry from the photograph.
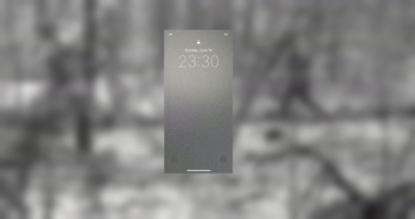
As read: 23.30
